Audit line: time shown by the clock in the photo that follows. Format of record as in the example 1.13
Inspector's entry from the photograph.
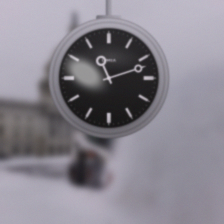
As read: 11.12
